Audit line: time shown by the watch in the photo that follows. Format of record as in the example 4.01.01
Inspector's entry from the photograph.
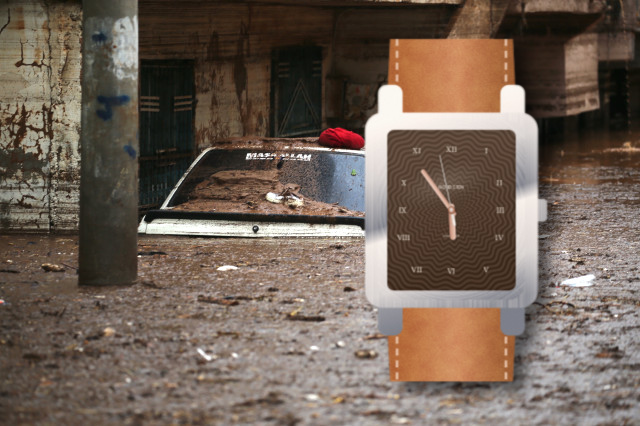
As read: 5.53.58
